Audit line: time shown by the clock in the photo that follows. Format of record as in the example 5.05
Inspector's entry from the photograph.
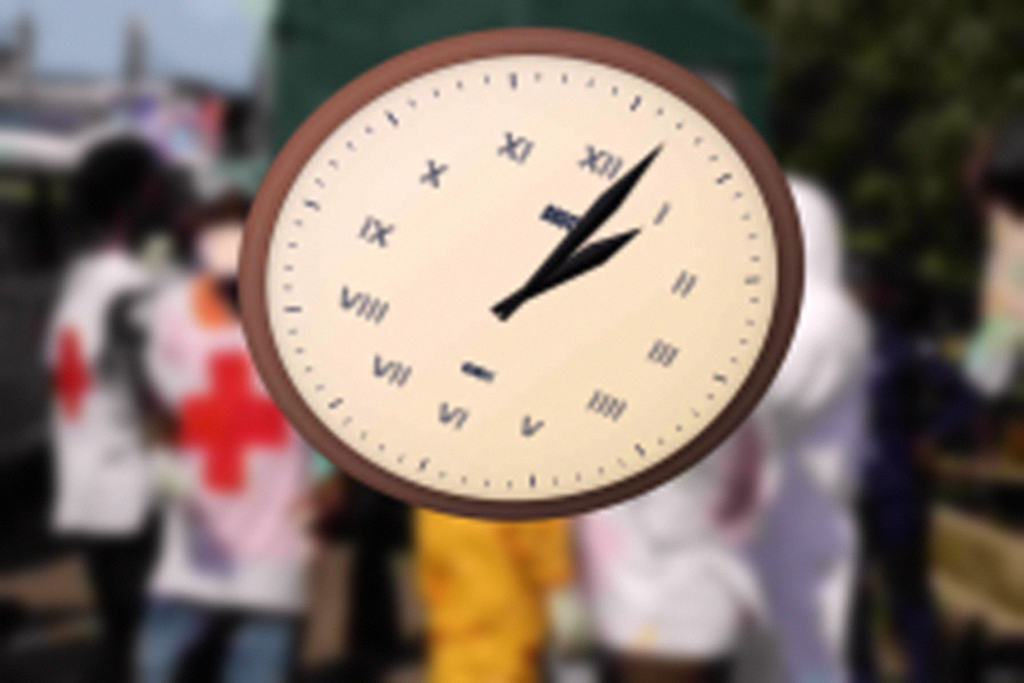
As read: 1.02
